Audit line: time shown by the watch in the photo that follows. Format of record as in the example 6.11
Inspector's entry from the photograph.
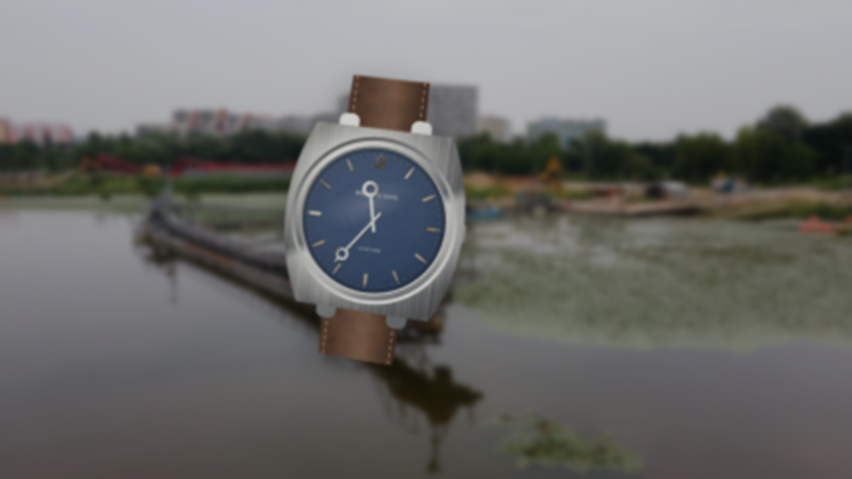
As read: 11.36
